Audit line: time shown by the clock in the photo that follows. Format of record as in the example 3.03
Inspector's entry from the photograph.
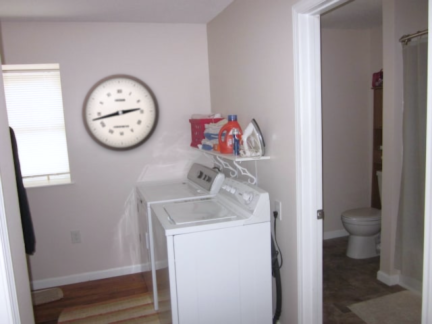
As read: 2.43
